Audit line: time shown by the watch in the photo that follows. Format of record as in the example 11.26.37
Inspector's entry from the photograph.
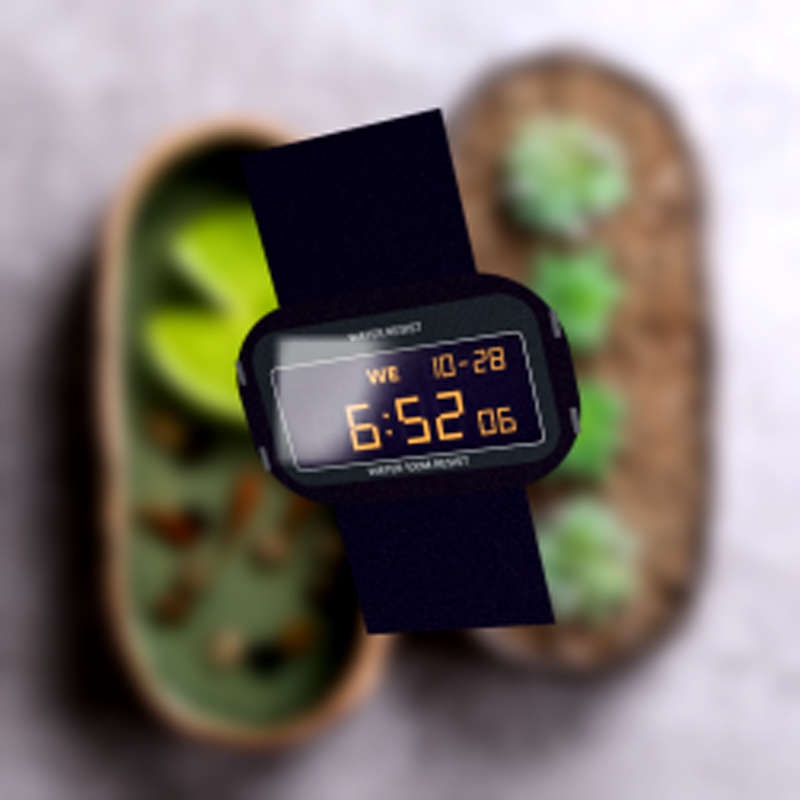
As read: 6.52.06
